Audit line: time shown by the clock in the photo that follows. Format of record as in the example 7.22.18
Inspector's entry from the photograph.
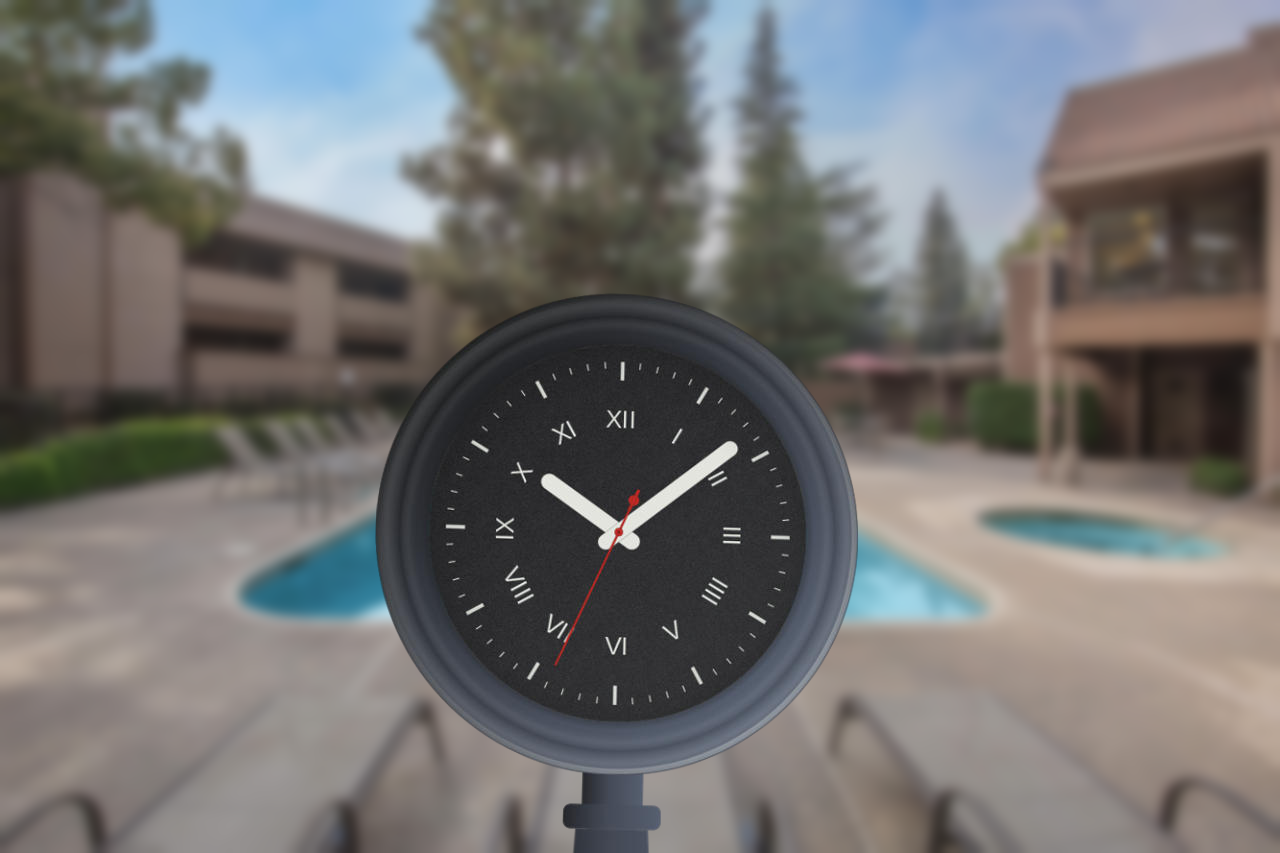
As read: 10.08.34
